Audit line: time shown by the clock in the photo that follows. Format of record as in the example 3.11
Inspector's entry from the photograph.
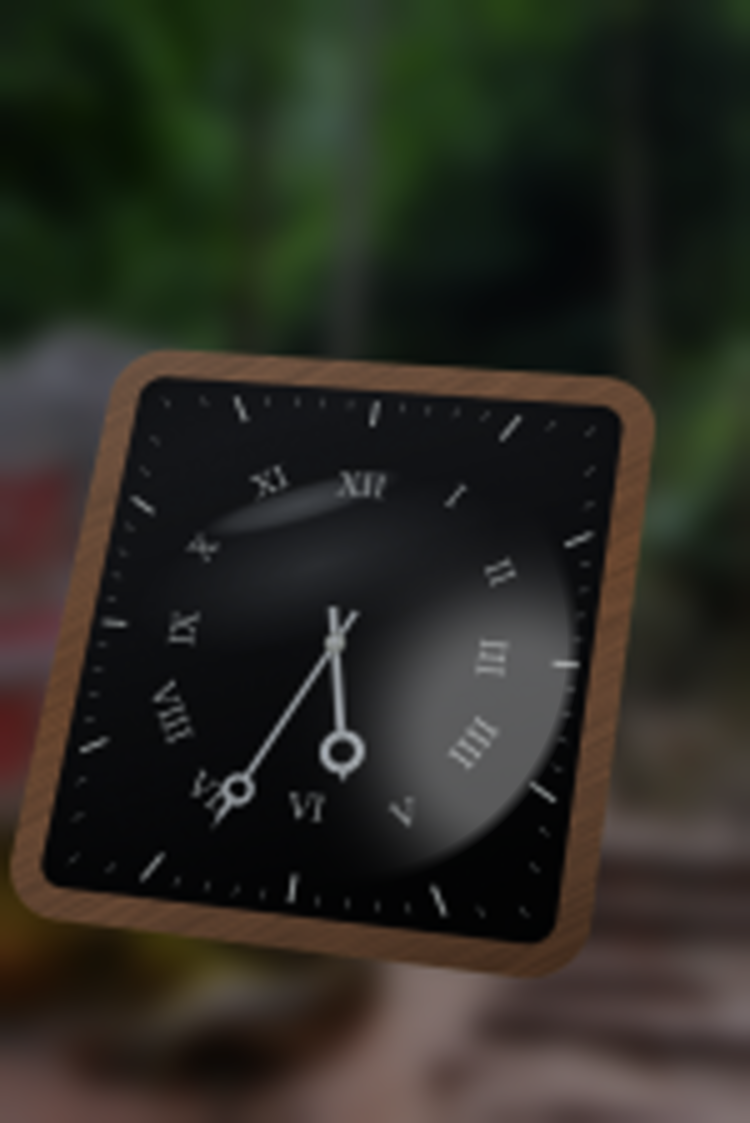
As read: 5.34
